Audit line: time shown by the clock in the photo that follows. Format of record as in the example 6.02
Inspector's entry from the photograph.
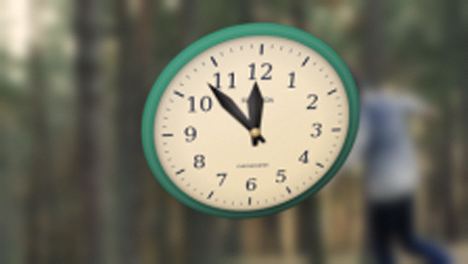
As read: 11.53
